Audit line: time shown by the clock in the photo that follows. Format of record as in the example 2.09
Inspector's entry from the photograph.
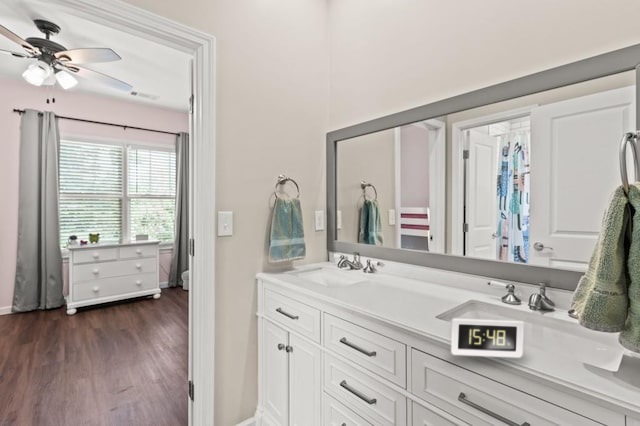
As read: 15.48
